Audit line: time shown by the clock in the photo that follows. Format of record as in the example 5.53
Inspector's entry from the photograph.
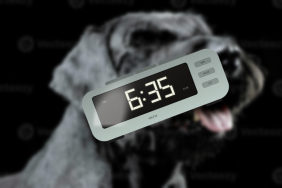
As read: 6.35
